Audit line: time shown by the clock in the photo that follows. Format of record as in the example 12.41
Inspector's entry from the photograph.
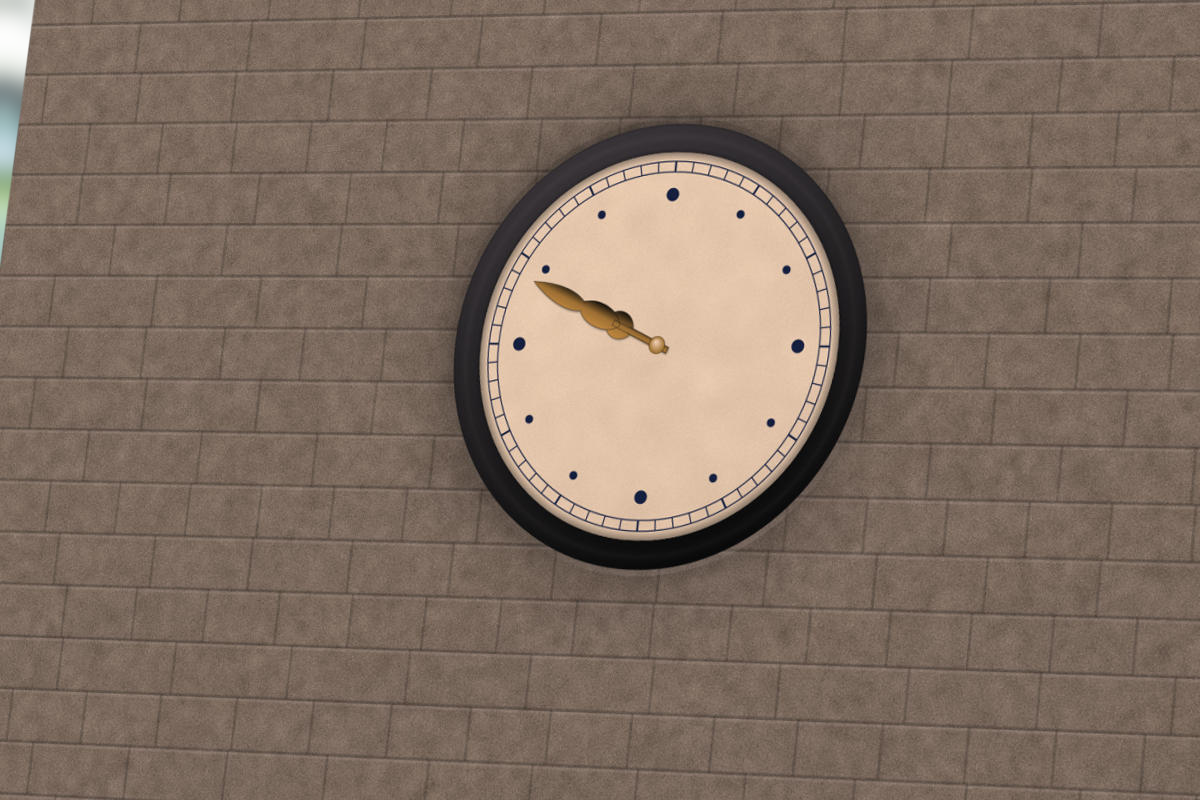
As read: 9.49
